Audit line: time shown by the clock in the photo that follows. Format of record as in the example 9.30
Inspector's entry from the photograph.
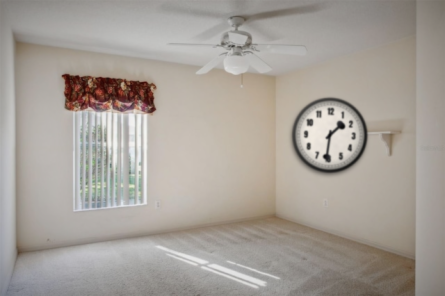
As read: 1.31
